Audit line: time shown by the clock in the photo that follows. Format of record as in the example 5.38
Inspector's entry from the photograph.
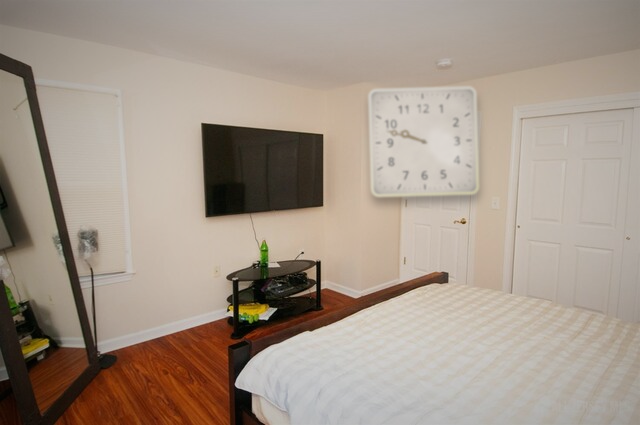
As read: 9.48
